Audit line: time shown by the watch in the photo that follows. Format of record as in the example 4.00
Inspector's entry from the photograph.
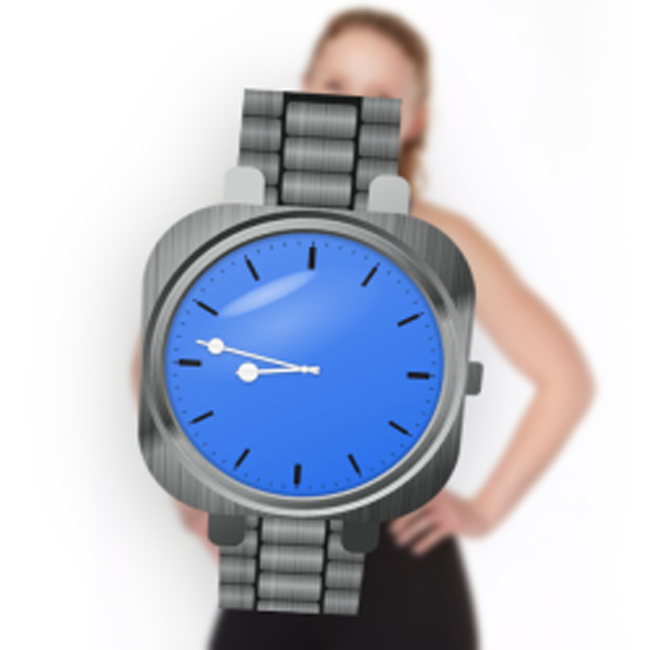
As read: 8.47
